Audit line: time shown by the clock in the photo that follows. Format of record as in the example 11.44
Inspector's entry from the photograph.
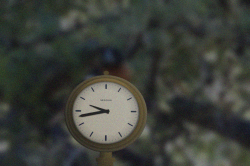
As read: 9.43
